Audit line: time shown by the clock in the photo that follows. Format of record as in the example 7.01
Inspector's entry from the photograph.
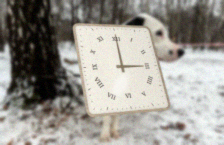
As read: 3.00
